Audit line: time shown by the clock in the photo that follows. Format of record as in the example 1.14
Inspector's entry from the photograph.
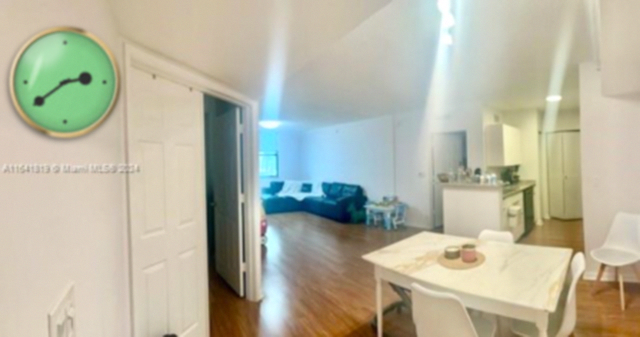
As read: 2.39
